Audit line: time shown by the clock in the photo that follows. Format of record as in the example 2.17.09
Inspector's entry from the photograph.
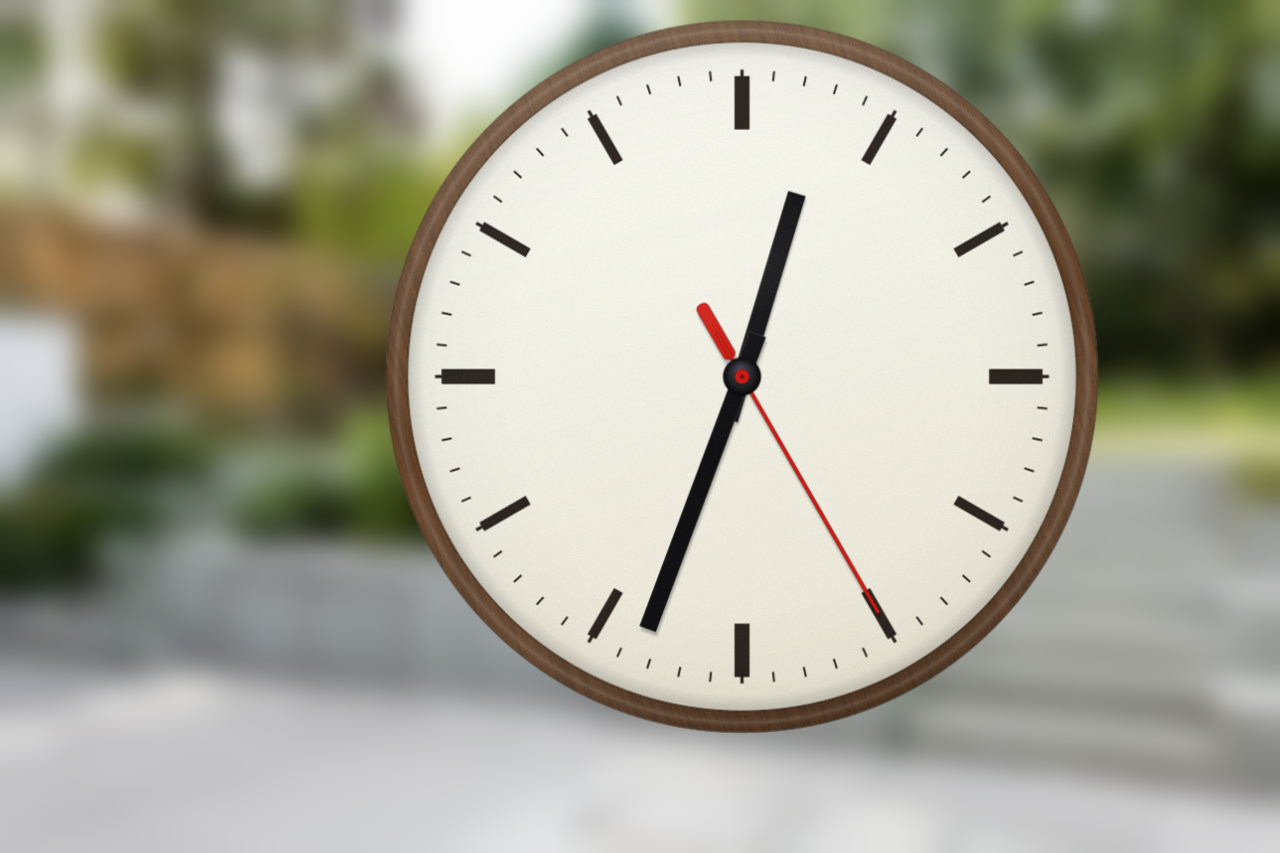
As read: 12.33.25
